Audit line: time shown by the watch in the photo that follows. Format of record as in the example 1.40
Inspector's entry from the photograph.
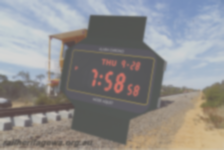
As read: 7.58
